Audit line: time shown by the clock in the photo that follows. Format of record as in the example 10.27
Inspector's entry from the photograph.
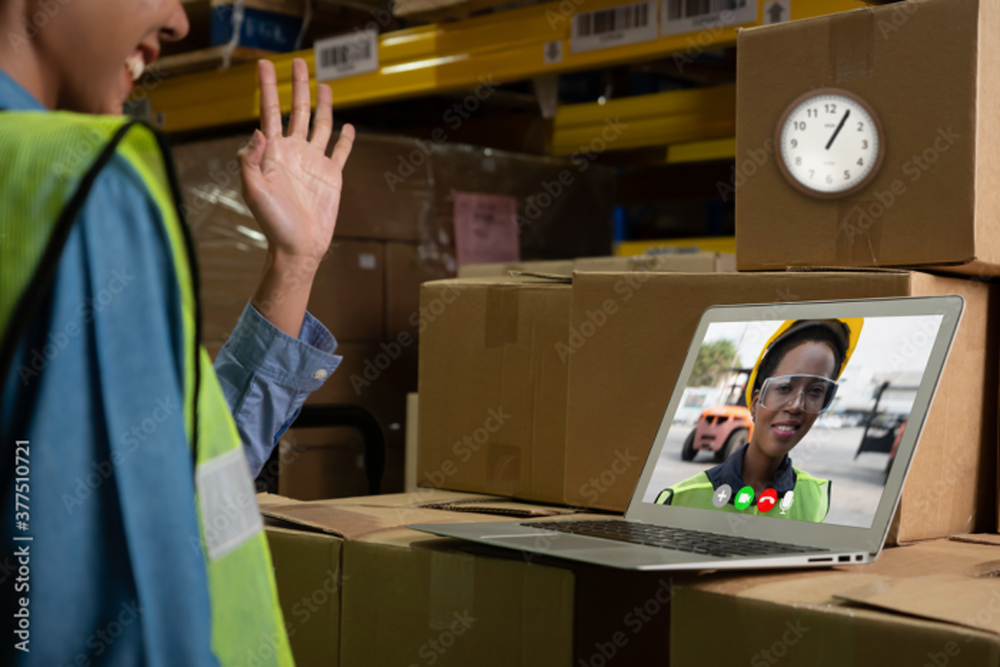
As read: 1.05
